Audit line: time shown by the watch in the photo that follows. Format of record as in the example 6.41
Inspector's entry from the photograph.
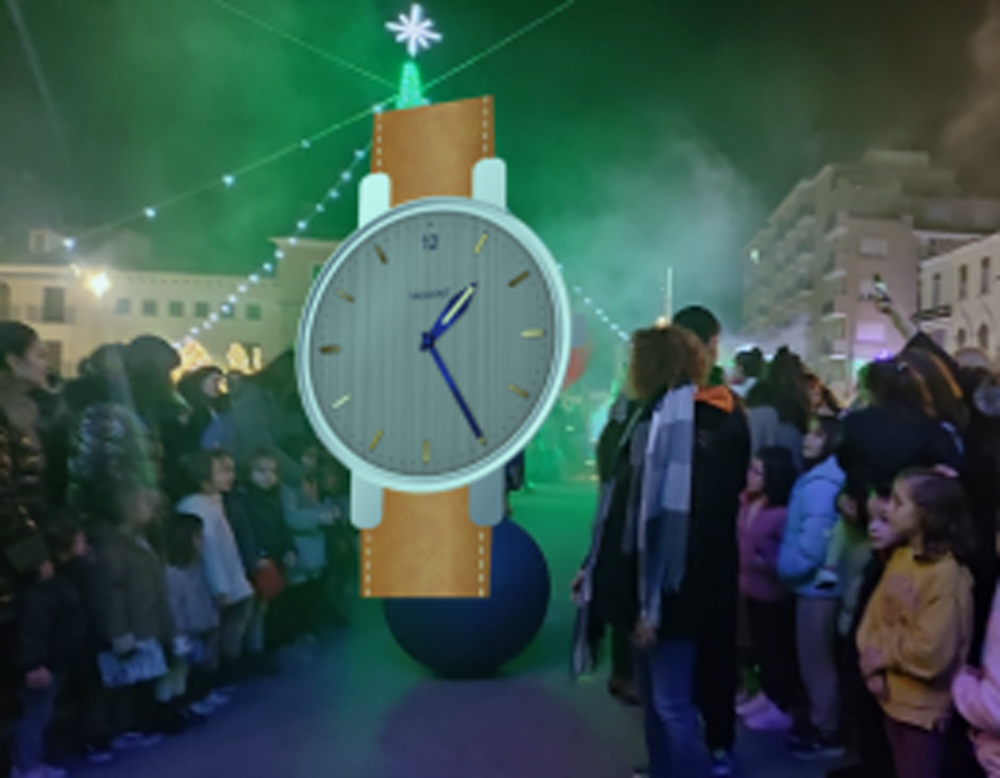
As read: 1.25
